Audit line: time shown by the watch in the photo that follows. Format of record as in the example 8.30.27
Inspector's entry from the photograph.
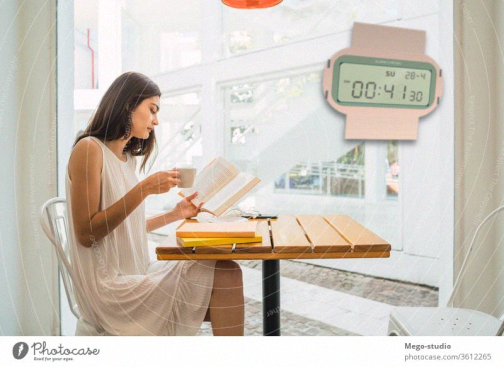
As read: 0.41.30
